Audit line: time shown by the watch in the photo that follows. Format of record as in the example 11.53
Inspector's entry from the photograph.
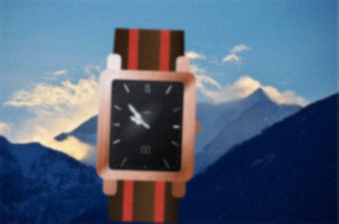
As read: 9.53
